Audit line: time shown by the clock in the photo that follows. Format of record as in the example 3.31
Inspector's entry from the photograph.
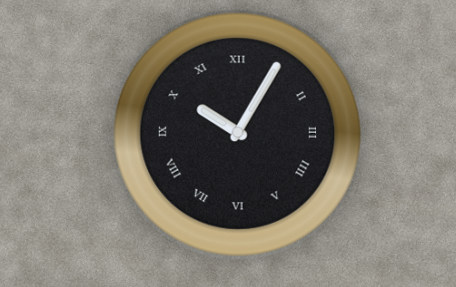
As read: 10.05
